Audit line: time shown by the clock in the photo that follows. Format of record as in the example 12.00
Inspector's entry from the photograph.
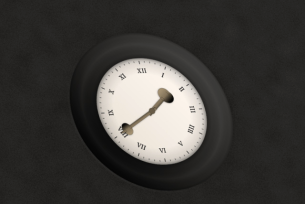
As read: 1.40
